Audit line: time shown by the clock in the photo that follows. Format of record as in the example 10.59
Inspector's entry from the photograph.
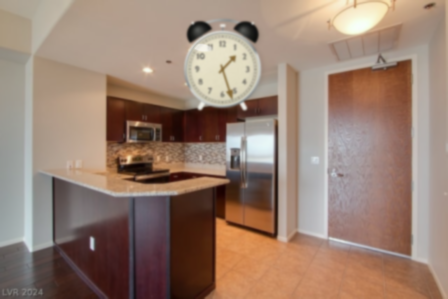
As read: 1.27
